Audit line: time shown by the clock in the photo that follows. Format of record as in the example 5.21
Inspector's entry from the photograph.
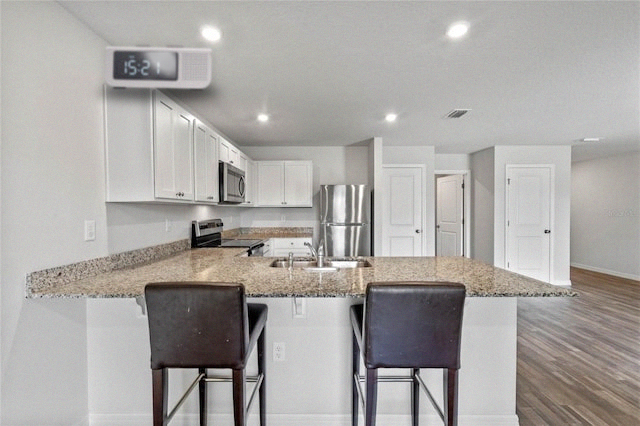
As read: 15.21
